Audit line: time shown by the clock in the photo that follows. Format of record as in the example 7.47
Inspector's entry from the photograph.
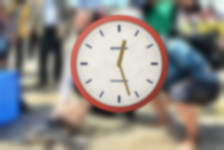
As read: 12.27
